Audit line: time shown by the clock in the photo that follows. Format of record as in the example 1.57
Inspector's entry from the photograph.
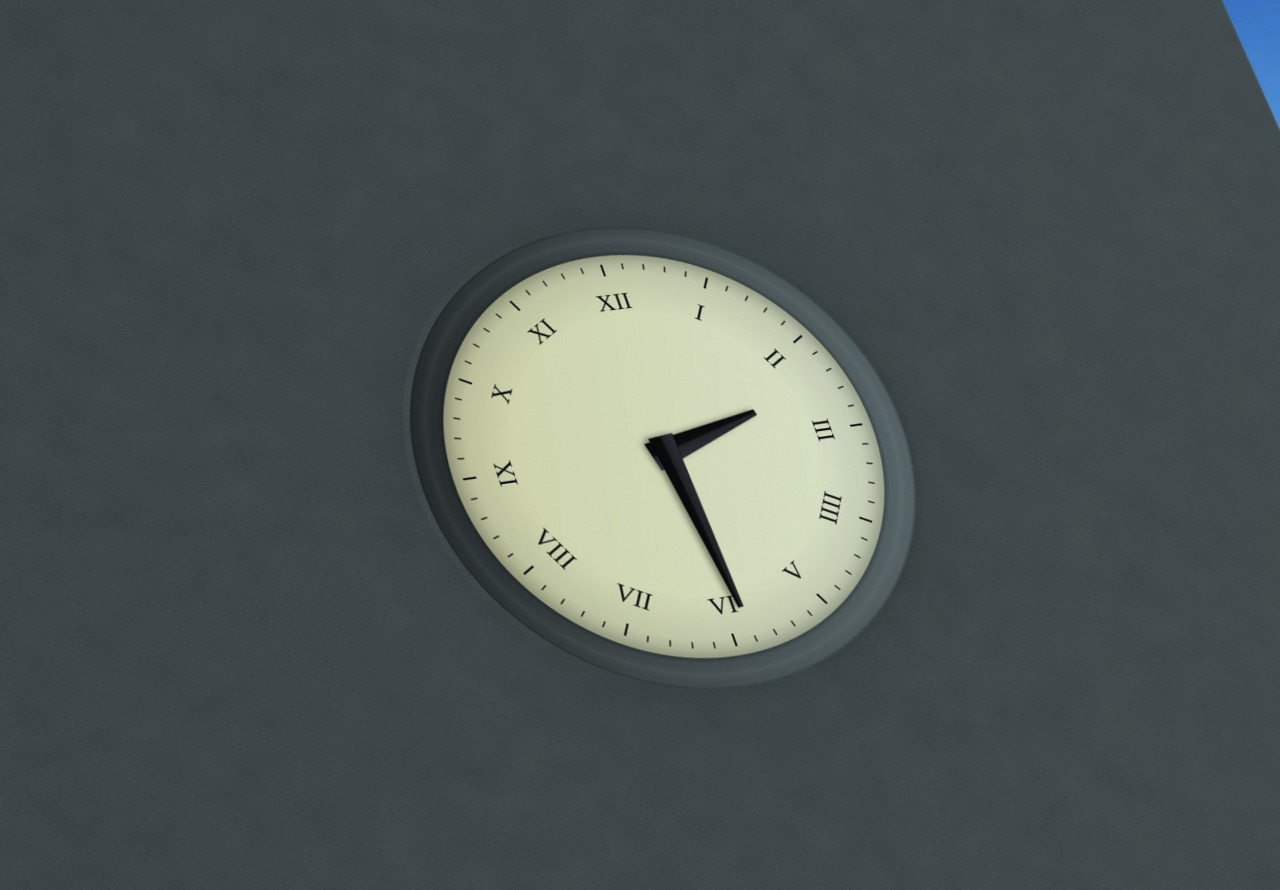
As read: 2.29
